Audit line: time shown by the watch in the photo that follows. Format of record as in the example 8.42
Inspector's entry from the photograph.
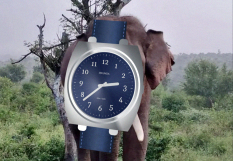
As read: 2.38
